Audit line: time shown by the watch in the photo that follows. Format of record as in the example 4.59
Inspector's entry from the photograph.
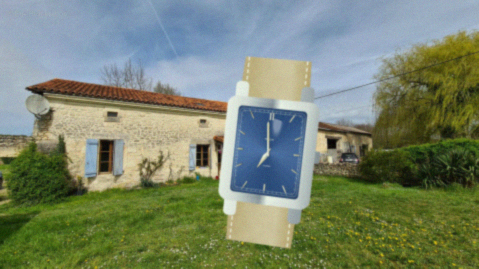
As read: 6.59
